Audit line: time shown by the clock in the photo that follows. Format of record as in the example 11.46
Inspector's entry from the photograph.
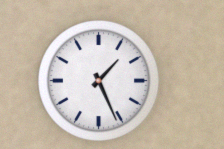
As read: 1.26
